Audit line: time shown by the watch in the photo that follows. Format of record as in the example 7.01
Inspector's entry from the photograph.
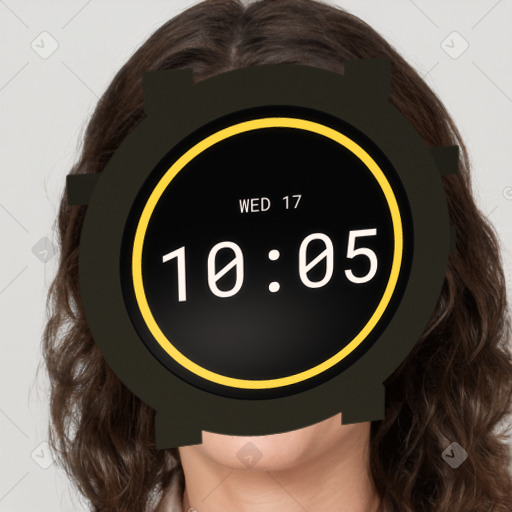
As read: 10.05
